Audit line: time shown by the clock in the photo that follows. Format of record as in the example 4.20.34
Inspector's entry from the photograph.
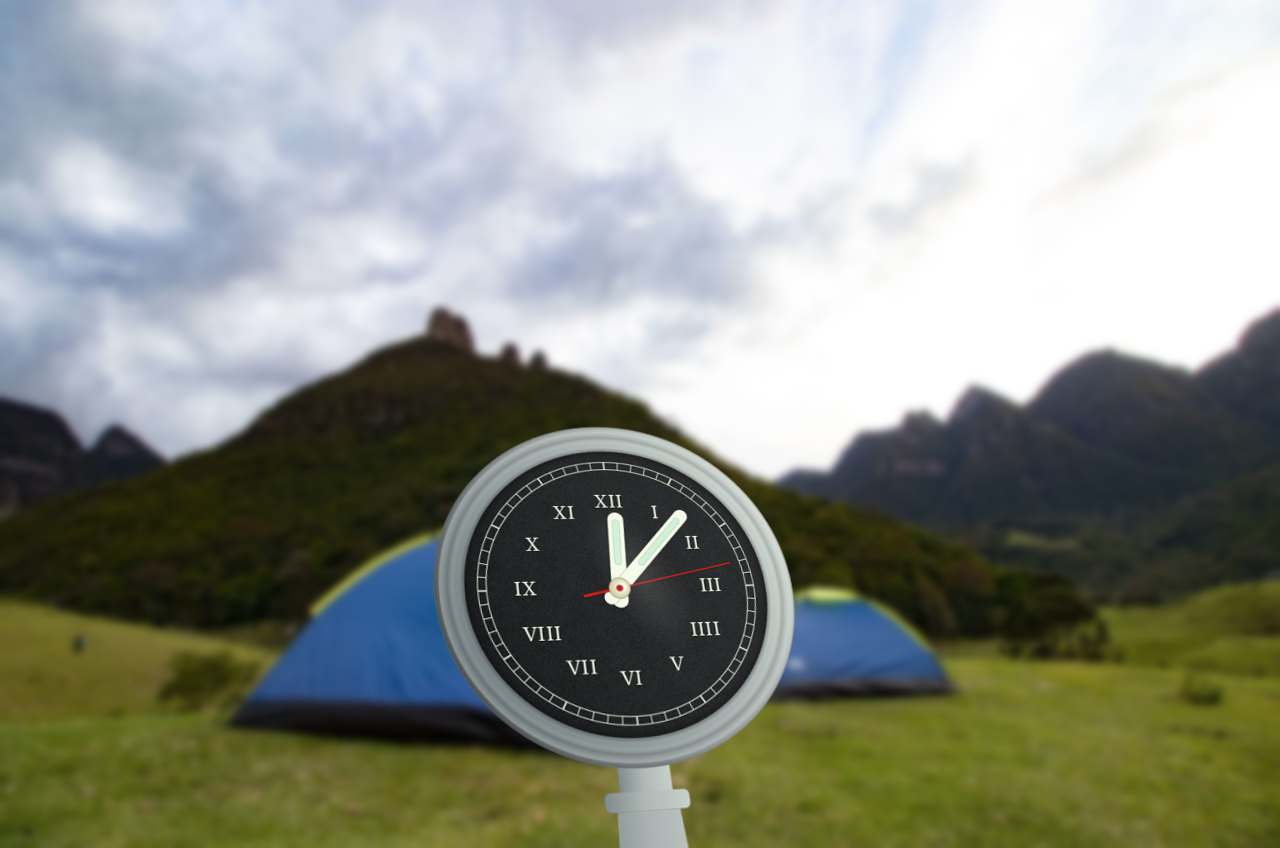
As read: 12.07.13
